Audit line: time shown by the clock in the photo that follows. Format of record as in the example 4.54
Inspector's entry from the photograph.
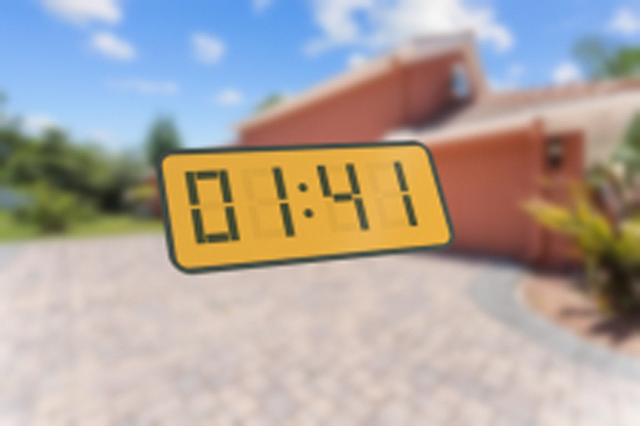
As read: 1.41
